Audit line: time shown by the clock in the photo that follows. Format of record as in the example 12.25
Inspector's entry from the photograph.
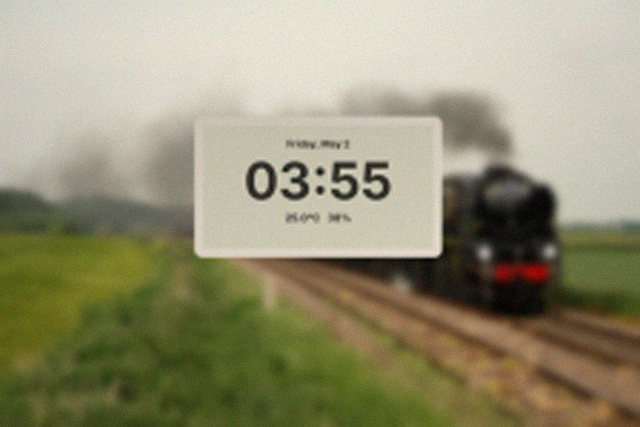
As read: 3.55
